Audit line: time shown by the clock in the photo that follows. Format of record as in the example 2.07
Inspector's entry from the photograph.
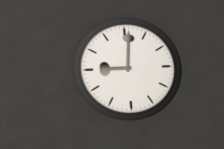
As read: 9.01
